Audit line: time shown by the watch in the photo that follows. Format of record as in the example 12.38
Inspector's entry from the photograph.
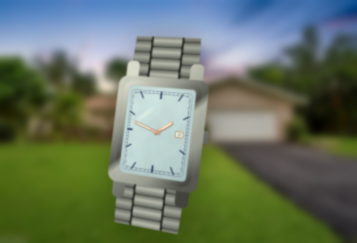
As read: 1.48
